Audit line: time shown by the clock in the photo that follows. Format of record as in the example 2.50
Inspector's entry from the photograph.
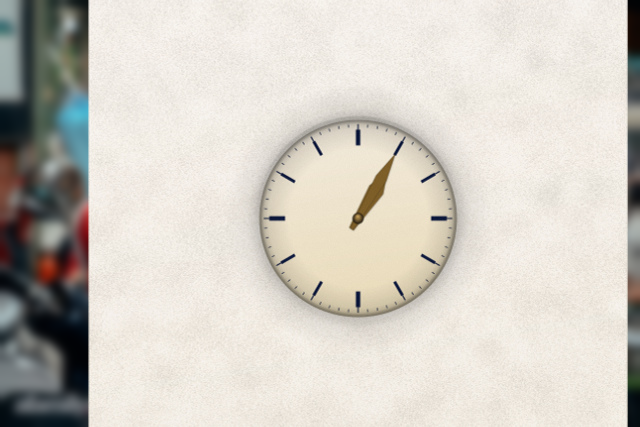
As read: 1.05
